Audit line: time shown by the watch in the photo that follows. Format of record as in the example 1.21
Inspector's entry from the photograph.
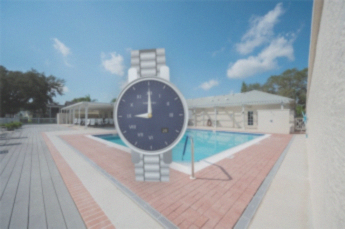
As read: 9.00
